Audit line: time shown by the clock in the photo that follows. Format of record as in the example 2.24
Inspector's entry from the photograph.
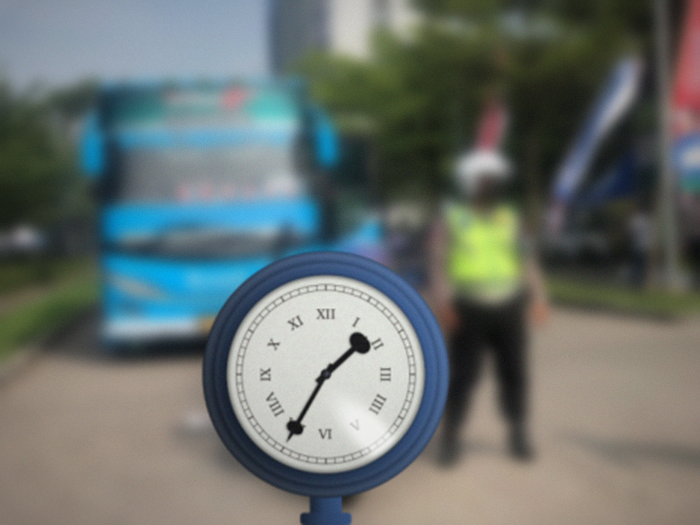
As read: 1.35
